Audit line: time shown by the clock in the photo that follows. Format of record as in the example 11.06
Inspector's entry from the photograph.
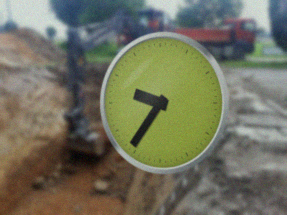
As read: 9.36
